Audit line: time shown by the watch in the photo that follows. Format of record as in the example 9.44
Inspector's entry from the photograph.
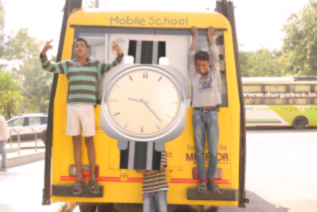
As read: 9.23
